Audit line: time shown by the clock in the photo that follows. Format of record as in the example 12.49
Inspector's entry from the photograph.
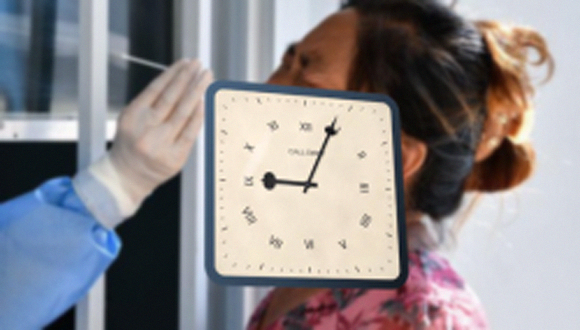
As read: 9.04
